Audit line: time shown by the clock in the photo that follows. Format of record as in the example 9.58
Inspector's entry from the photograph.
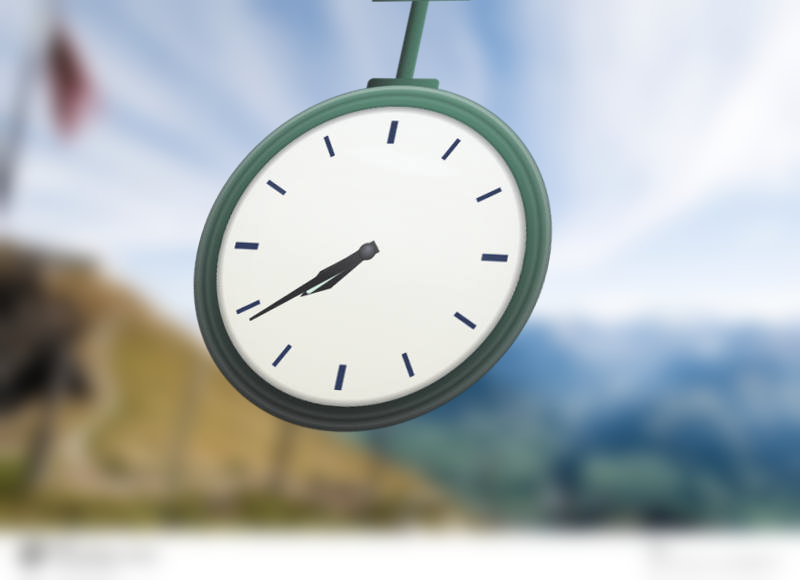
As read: 7.39
